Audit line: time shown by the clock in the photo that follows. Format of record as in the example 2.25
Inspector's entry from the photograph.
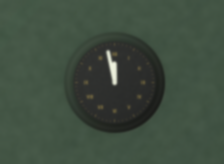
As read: 11.58
